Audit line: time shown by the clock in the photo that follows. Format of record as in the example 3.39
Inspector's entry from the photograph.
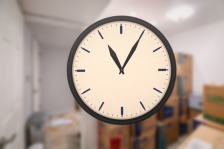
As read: 11.05
